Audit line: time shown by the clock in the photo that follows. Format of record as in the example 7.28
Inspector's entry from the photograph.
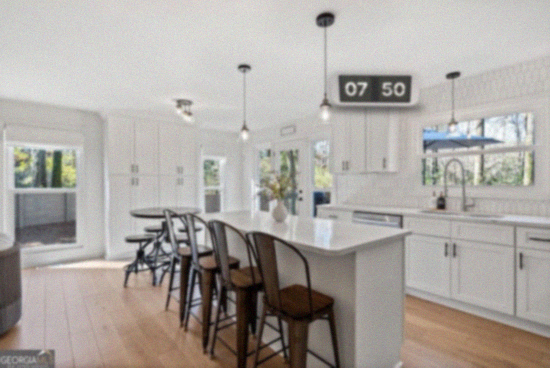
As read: 7.50
